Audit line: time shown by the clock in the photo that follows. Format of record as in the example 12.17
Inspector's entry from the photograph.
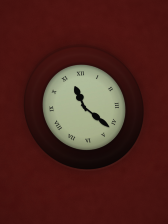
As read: 11.22
